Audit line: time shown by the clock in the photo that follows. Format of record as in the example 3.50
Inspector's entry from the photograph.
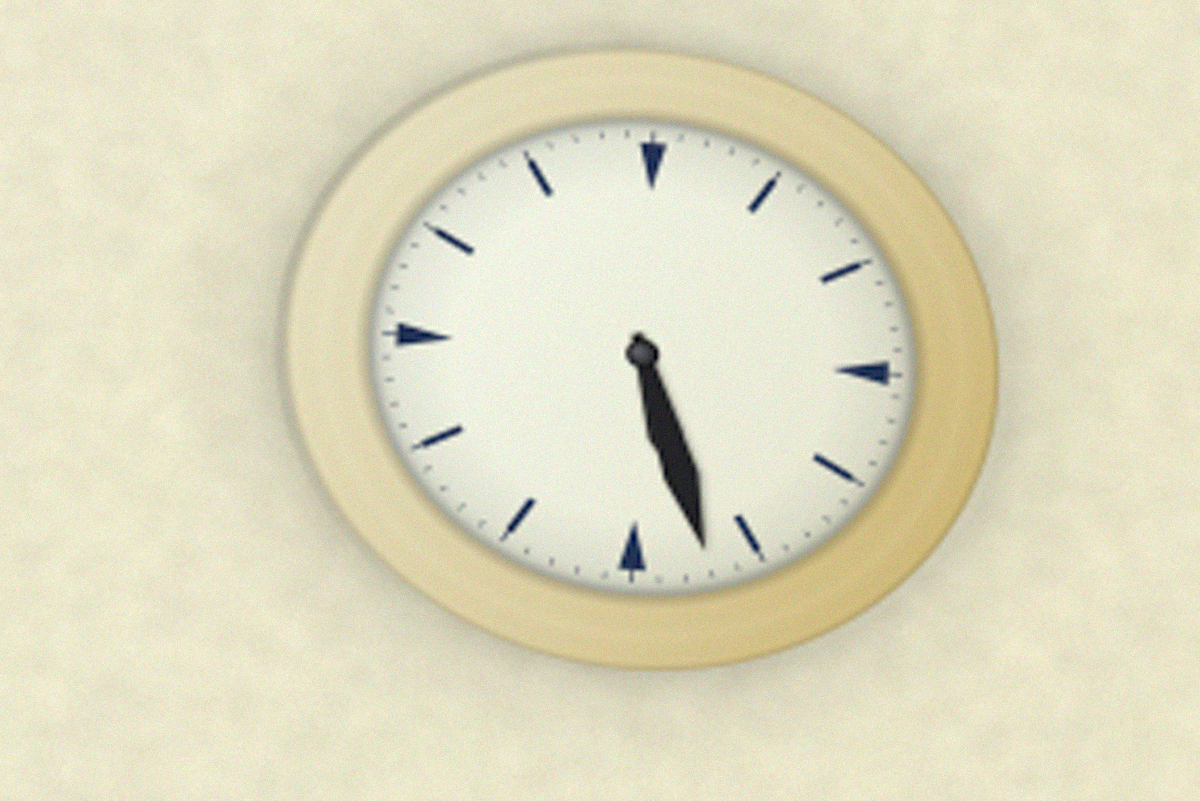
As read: 5.27
